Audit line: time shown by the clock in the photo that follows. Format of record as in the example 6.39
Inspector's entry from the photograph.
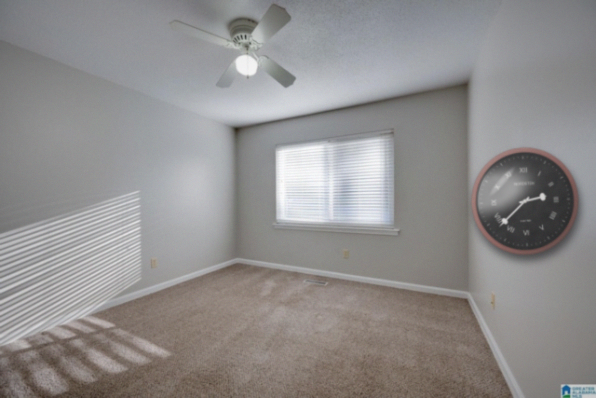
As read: 2.38
